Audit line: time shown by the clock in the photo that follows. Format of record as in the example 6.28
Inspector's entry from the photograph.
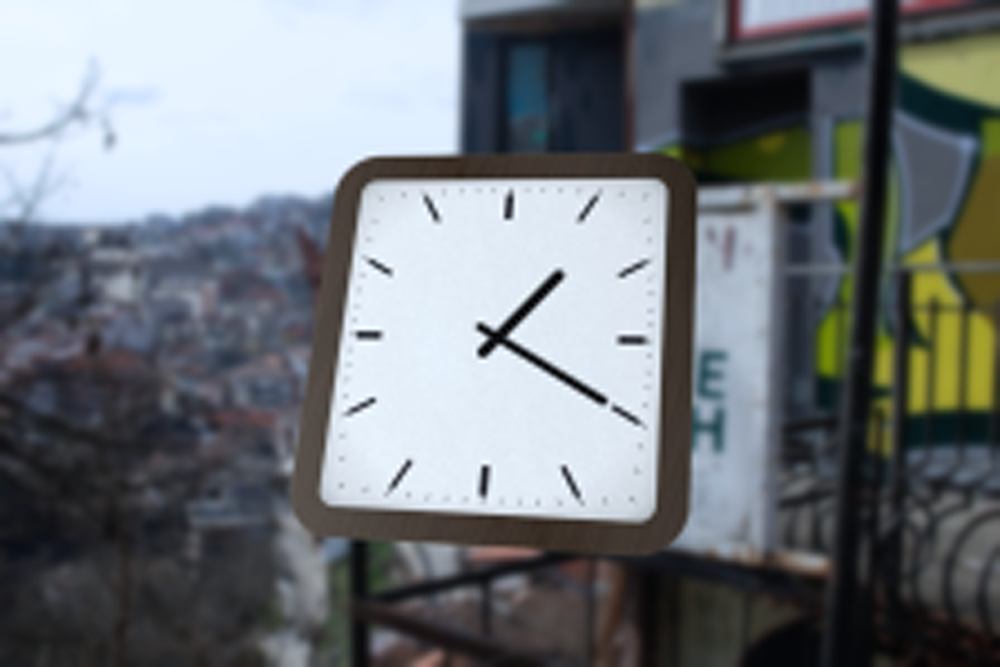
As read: 1.20
